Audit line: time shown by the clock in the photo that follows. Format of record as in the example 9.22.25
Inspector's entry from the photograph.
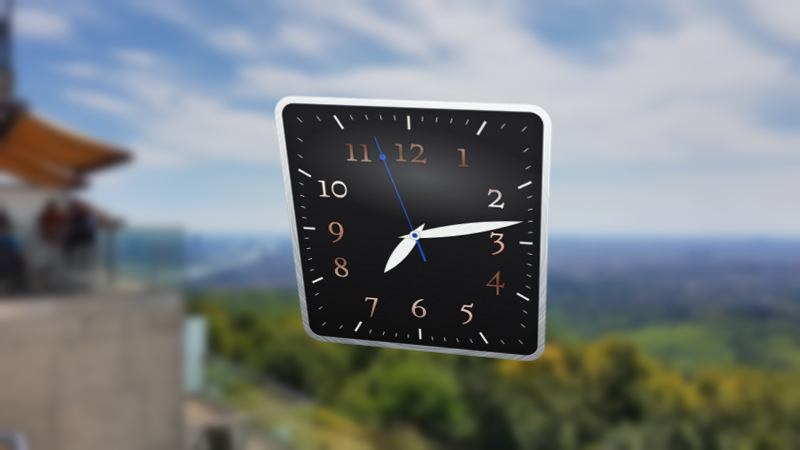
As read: 7.12.57
